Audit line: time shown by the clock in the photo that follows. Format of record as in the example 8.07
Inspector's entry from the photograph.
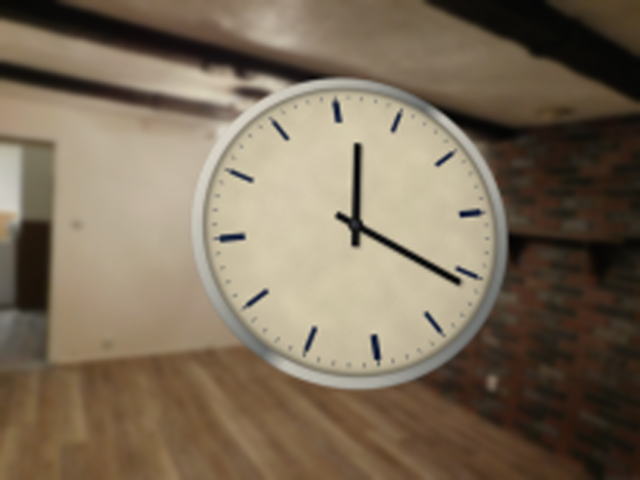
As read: 12.21
